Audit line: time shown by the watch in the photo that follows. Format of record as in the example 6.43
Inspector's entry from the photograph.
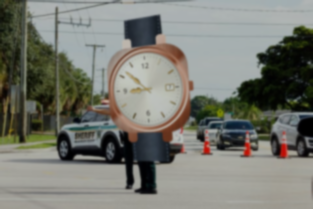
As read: 8.52
